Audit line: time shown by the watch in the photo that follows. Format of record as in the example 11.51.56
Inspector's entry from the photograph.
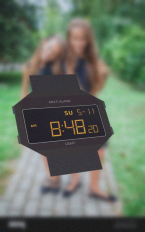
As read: 8.48.20
